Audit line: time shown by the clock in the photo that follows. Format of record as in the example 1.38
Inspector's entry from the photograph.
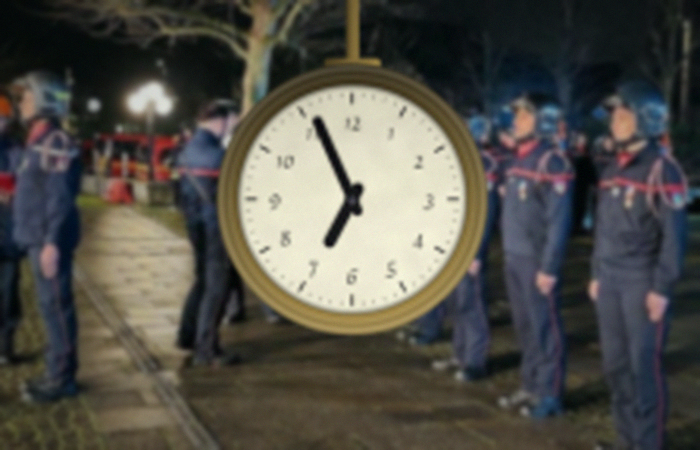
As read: 6.56
